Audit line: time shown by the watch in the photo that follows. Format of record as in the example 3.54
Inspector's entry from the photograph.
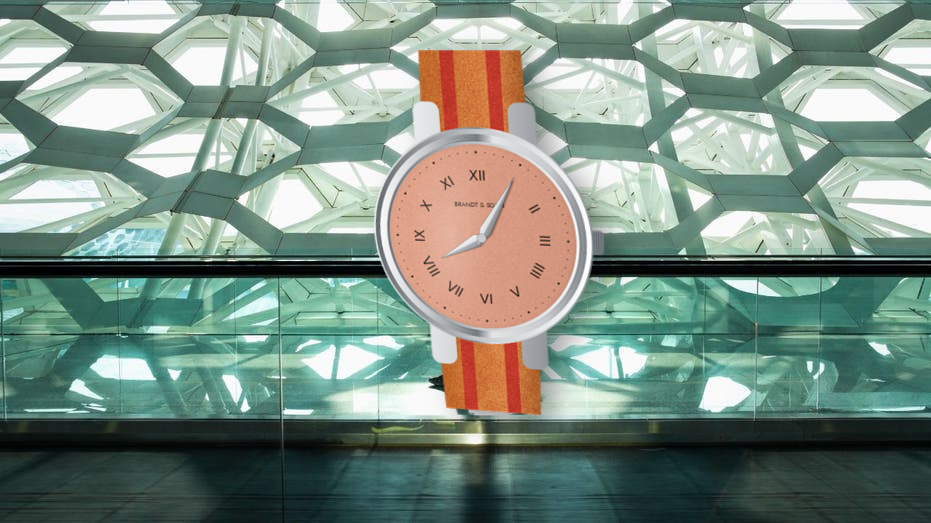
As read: 8.05
